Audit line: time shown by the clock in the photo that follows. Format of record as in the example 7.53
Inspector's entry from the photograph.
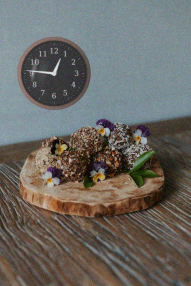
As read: 12.46
